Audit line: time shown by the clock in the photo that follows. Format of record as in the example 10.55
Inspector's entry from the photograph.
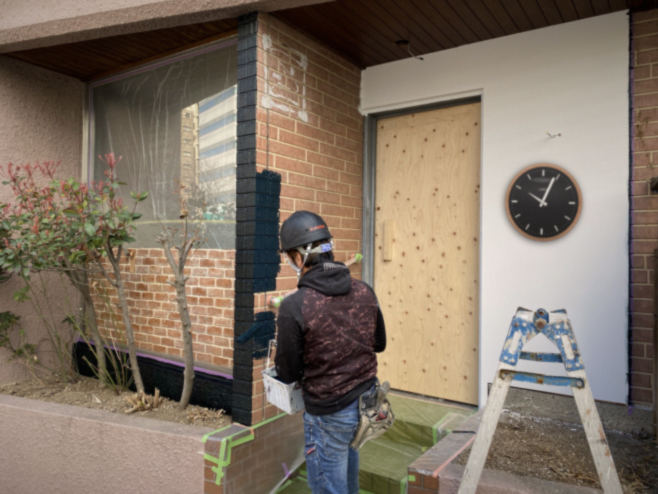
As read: 10.04
